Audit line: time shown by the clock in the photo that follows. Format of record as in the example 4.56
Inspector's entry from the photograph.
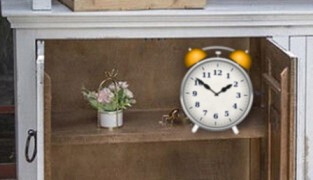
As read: 1.51
